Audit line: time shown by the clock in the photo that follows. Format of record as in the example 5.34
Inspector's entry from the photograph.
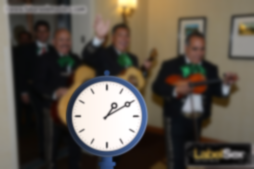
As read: 1.10
